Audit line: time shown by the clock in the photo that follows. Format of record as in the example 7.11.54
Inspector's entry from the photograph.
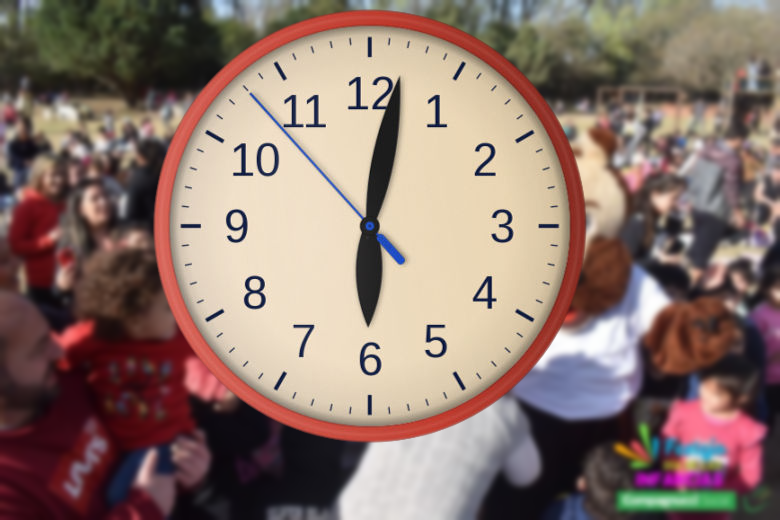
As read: 6.01.53
